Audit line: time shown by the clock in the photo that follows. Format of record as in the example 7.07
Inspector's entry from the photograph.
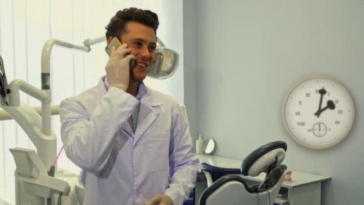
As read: 2.02
